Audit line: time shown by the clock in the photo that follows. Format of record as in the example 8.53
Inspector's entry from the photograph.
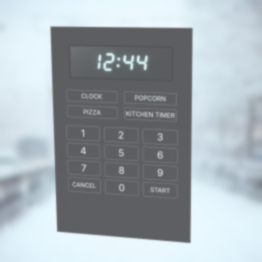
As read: 12.44
